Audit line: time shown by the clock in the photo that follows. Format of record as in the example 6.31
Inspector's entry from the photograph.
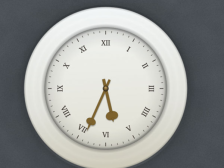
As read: 5.34
